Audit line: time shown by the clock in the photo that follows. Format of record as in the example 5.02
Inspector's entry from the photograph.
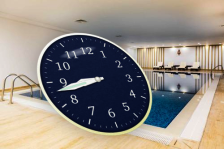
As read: 8.43
